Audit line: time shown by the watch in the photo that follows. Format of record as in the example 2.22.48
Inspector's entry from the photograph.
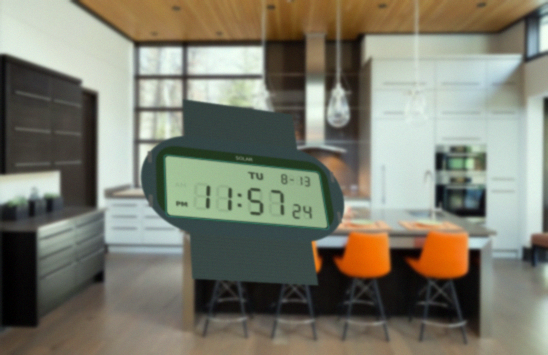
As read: 11.57.24
